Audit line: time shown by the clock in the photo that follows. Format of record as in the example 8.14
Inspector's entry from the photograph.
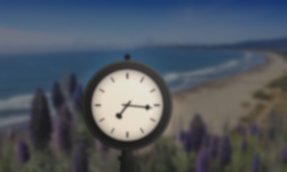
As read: 7.16
